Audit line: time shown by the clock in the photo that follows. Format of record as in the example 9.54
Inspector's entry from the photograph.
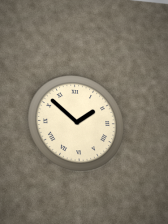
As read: 1.52
